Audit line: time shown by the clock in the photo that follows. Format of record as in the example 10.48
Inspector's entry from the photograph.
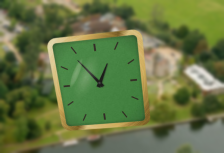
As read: 12.54
